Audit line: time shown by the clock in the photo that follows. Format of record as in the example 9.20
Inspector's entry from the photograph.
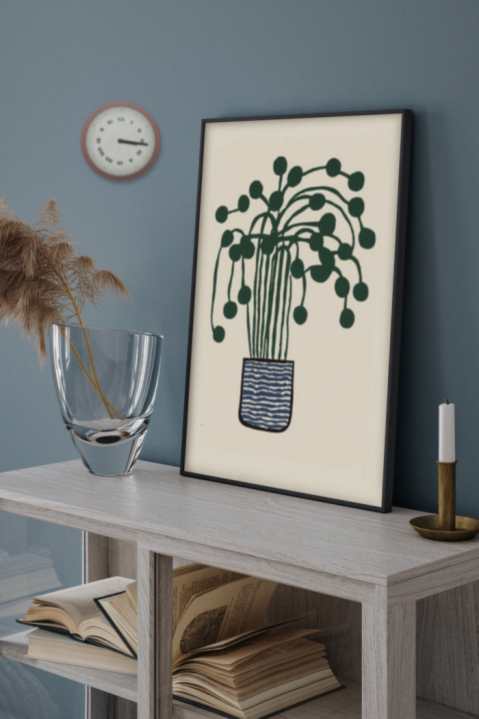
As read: 3.16
